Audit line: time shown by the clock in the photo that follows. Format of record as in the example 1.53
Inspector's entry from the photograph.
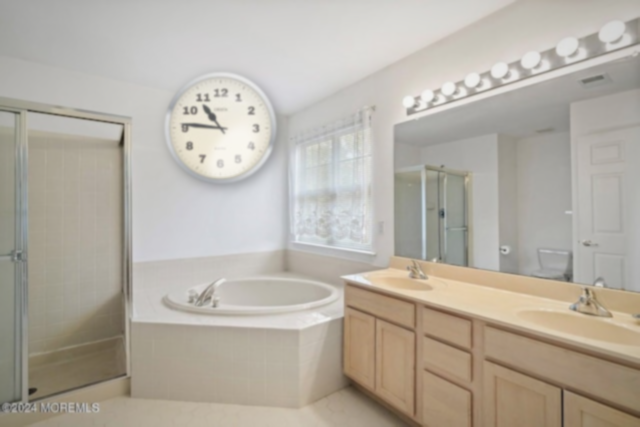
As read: 10.46
